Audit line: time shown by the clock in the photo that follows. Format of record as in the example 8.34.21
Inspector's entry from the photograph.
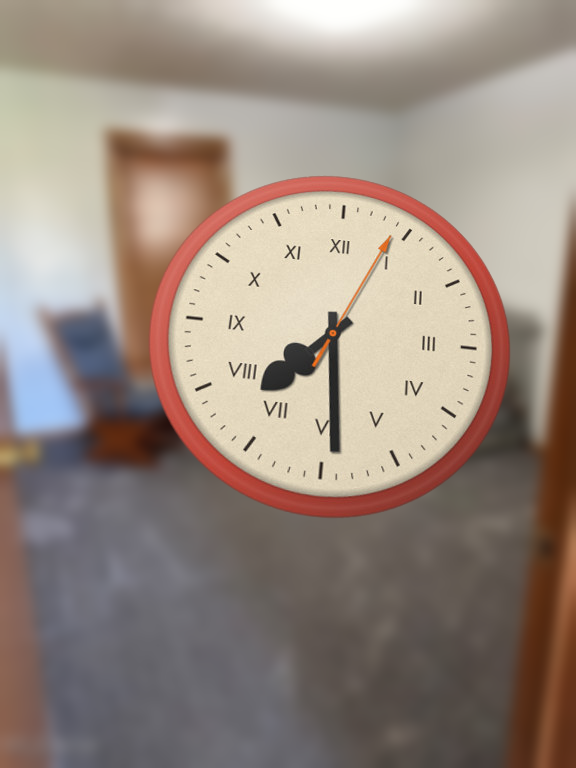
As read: 7.29.04
